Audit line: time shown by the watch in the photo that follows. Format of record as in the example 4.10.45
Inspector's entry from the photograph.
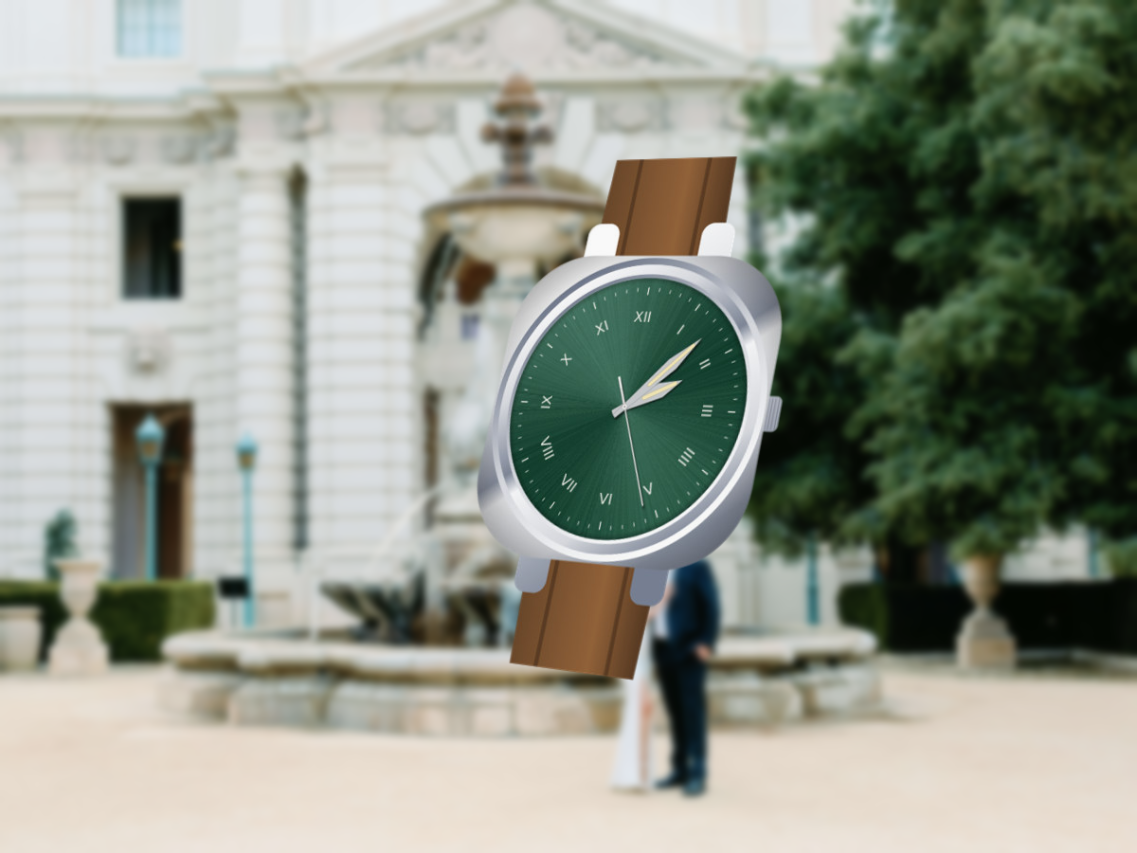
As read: 2.07.26
